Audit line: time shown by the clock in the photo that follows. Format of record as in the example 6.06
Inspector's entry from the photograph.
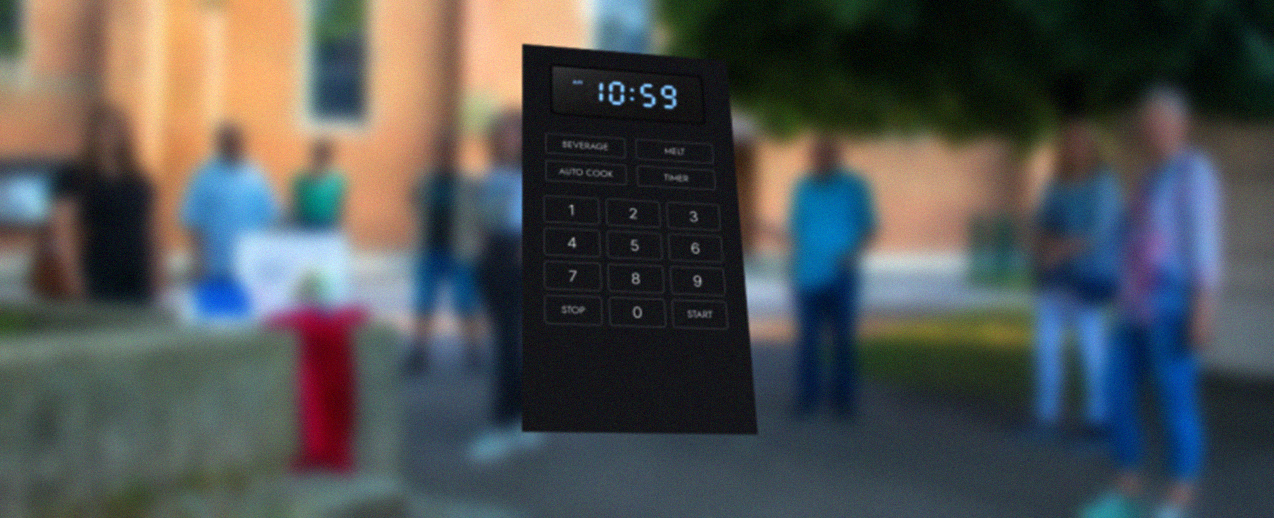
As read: 10.59
